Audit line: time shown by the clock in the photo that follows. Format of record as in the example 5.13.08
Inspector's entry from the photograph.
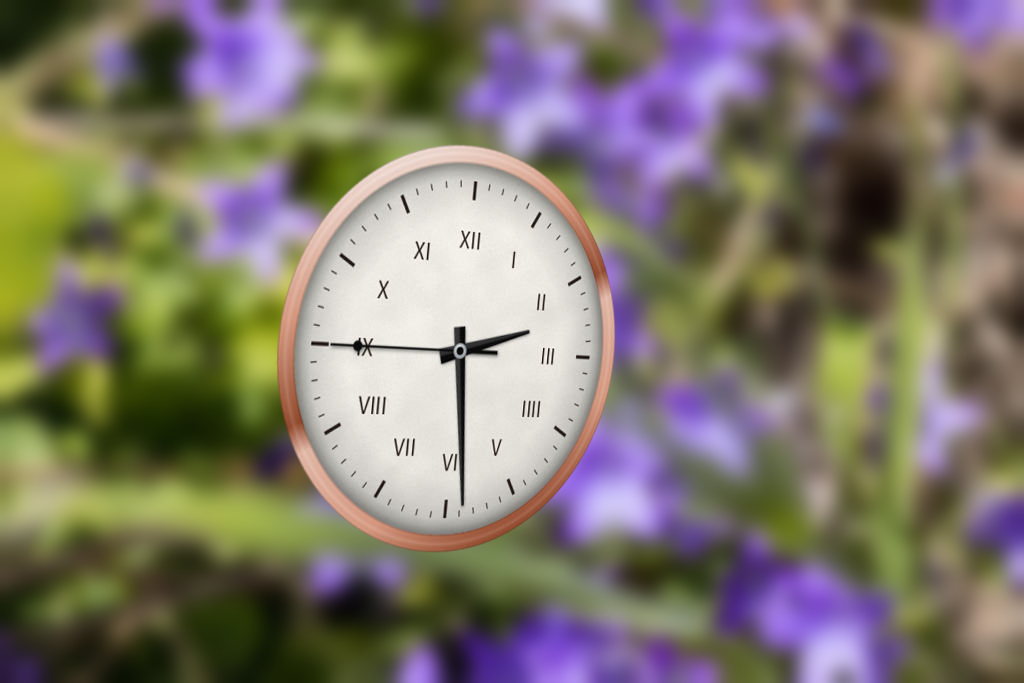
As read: 2.28.45
